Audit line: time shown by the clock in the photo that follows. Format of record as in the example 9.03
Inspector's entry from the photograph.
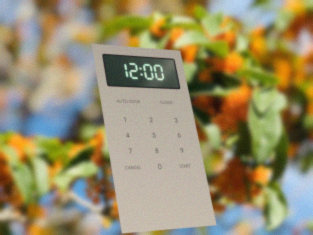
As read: 12.00
